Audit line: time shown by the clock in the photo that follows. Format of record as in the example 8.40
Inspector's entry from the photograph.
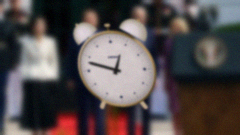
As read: 12.48
